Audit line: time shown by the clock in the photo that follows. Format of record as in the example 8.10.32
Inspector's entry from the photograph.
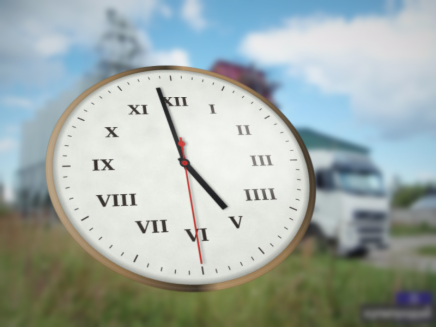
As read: 4.58.30
